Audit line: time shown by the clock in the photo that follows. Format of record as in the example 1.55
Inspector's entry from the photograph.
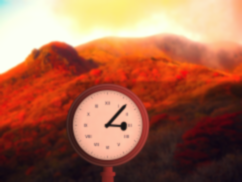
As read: 3.07
